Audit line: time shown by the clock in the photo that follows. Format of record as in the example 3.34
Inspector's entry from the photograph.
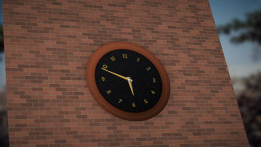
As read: 5.49
